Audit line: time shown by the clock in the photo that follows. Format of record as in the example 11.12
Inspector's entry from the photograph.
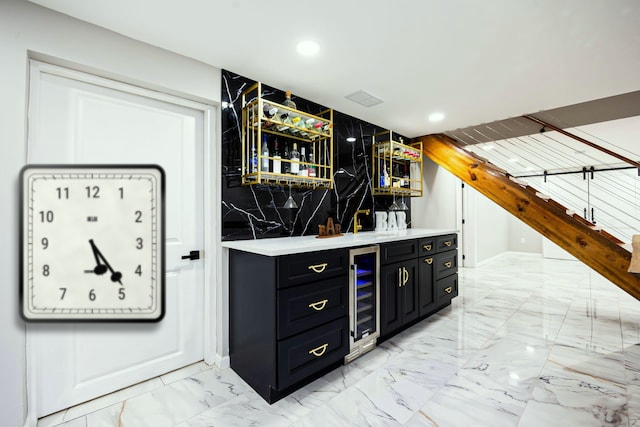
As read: 5.24
